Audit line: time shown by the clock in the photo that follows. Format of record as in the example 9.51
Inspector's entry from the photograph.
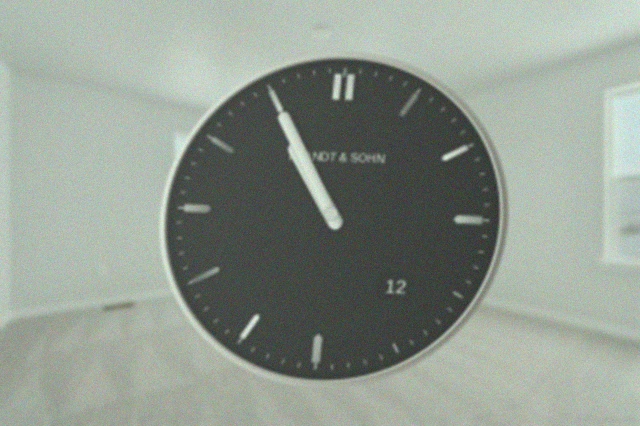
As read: 10.55
